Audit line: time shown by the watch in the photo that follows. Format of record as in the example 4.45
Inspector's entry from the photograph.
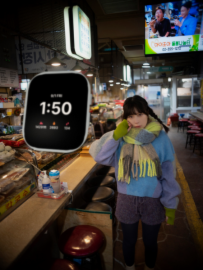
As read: 1.50
